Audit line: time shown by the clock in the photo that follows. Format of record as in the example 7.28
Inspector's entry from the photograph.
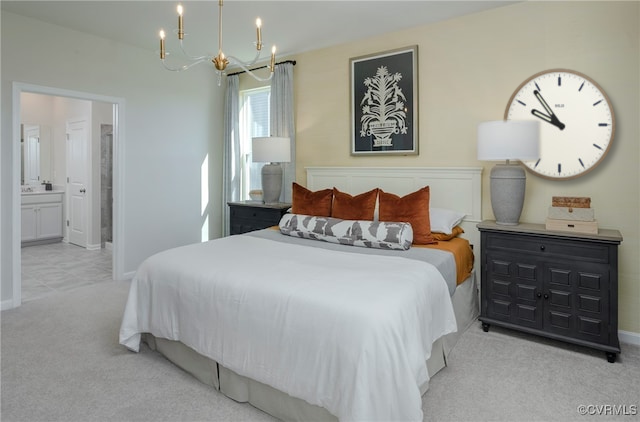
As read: 9.54
